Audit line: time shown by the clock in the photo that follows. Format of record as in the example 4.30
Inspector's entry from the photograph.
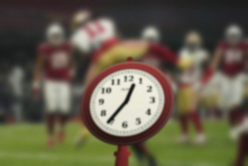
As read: 12.36
